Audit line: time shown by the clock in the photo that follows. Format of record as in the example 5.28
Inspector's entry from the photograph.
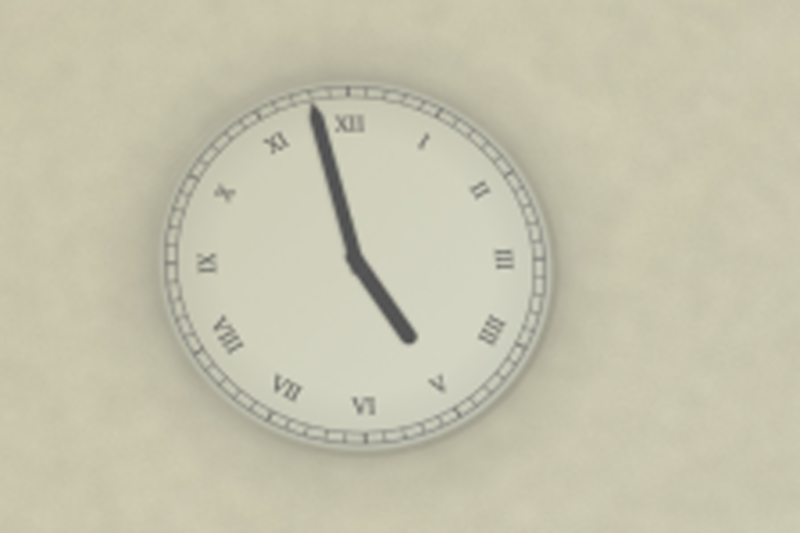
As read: 4.58
